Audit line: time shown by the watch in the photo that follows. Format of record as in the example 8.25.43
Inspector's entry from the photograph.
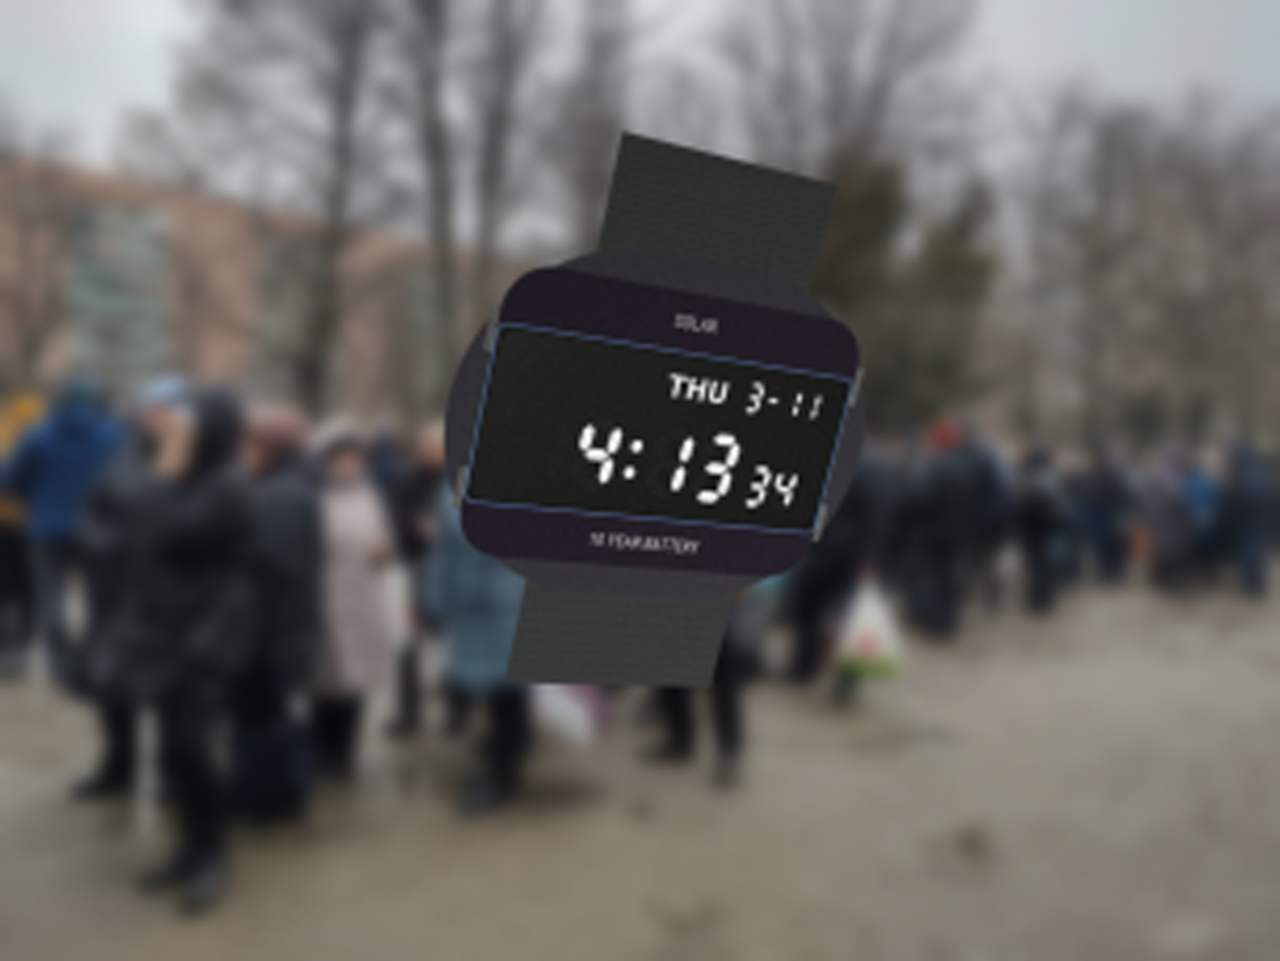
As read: 4.13.34
